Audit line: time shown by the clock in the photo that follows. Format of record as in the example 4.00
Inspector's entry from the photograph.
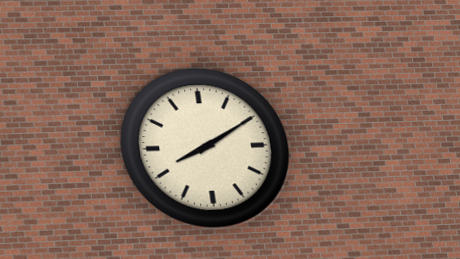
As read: 8.10
